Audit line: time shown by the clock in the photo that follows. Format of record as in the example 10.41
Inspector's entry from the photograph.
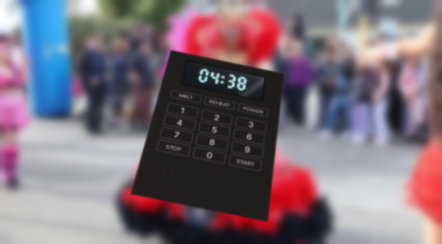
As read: 4.38
